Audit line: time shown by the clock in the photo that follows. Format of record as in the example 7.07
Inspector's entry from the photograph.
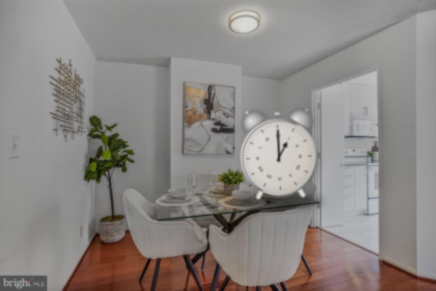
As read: 1.00
